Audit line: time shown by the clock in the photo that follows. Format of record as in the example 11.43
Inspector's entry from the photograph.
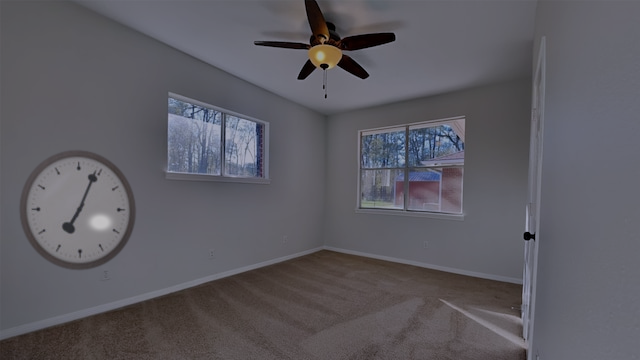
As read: 7.04
